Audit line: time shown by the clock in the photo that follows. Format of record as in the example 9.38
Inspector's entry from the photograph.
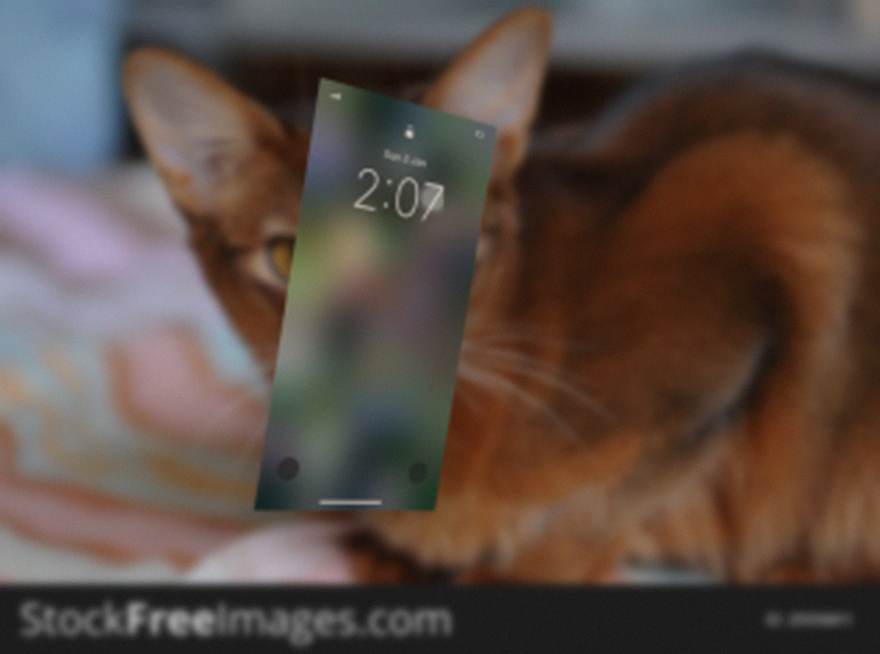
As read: 2.07
